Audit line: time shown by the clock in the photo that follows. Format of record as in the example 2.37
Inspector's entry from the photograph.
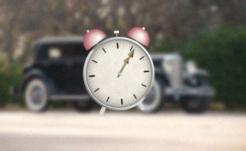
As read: 1.06
